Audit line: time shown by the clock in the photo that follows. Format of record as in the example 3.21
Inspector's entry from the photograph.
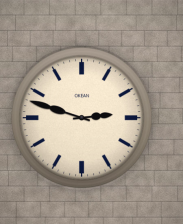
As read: 2.48
